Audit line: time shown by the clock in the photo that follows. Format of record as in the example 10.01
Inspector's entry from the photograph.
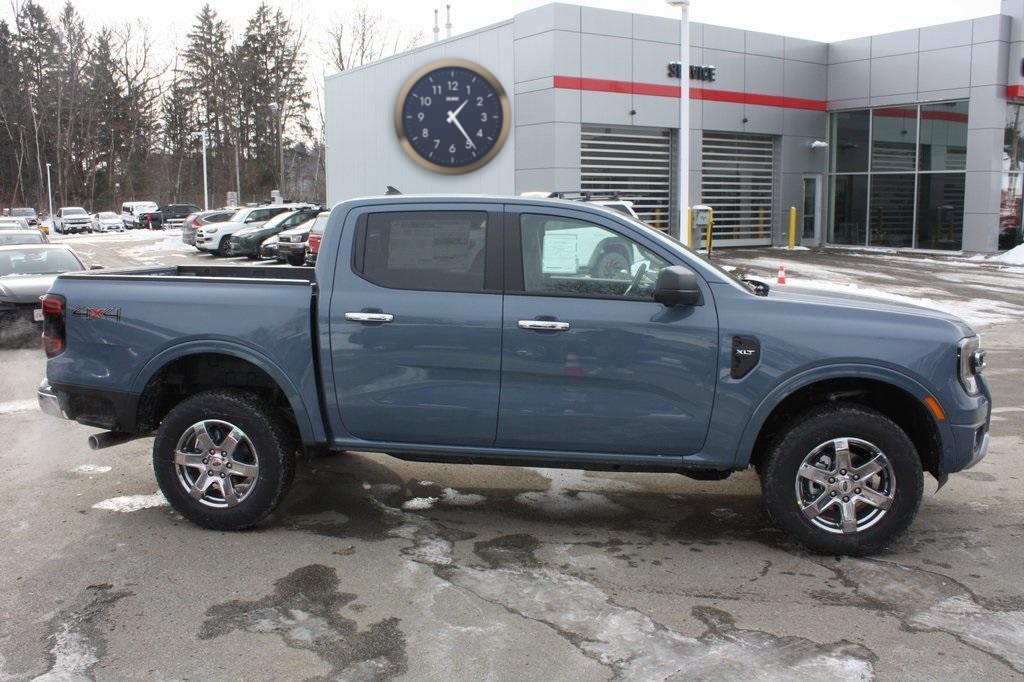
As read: 1.24
